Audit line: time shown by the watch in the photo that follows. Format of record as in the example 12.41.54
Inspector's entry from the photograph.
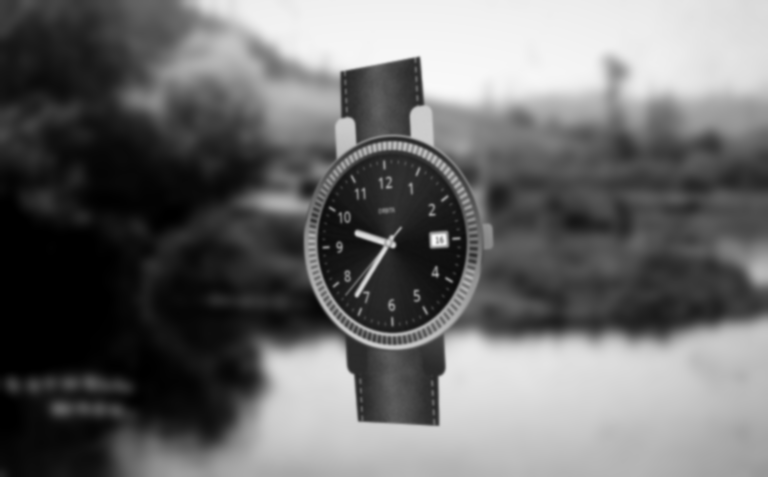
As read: 9.36.38
